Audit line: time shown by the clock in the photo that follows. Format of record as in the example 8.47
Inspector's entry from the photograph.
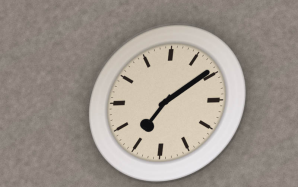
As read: 7.09
